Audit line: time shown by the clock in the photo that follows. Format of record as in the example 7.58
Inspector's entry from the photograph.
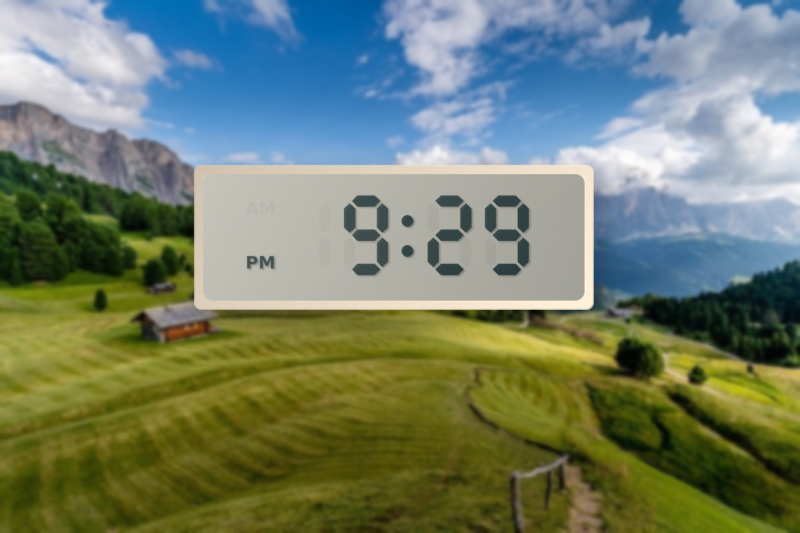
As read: 9.29
